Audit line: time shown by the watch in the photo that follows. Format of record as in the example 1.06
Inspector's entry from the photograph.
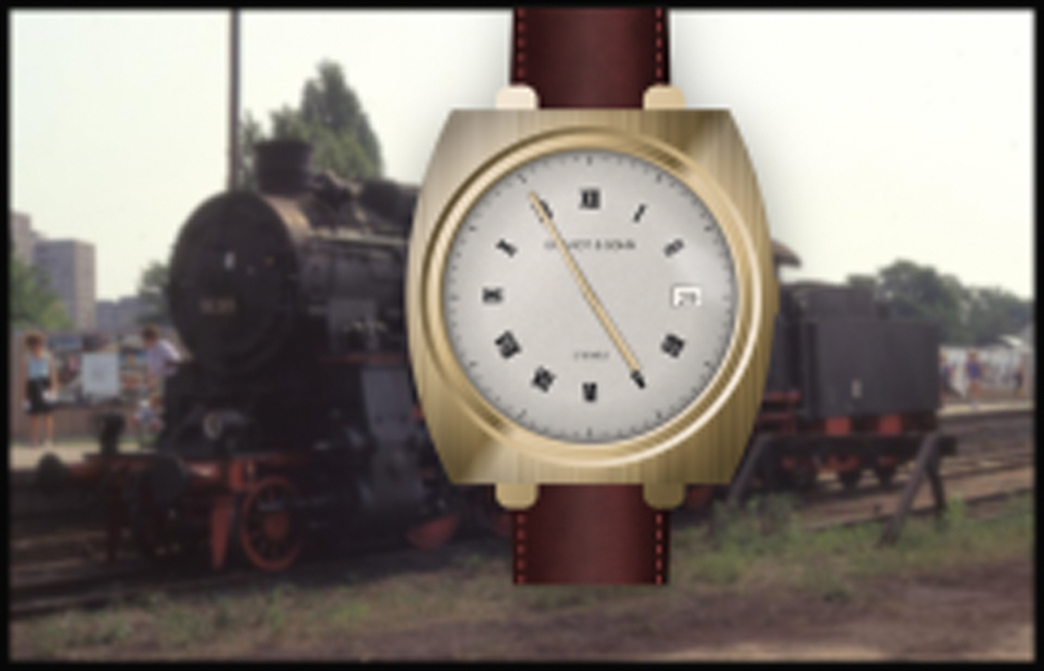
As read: 4.55
